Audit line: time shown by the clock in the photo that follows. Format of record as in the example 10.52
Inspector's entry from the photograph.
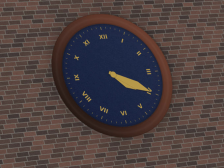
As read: 4.20
